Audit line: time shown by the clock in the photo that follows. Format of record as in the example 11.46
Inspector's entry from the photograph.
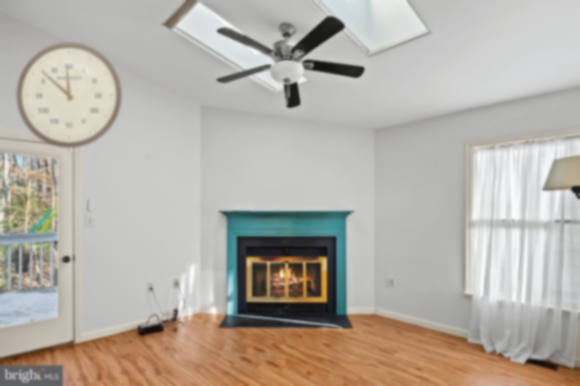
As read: 11.52
